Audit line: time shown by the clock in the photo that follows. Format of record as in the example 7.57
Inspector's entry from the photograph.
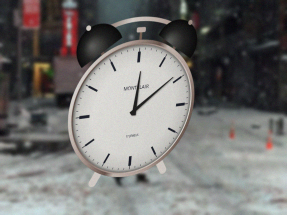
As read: 12.09
